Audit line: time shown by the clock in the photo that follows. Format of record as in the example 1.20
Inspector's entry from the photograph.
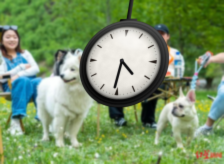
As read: 4.31
